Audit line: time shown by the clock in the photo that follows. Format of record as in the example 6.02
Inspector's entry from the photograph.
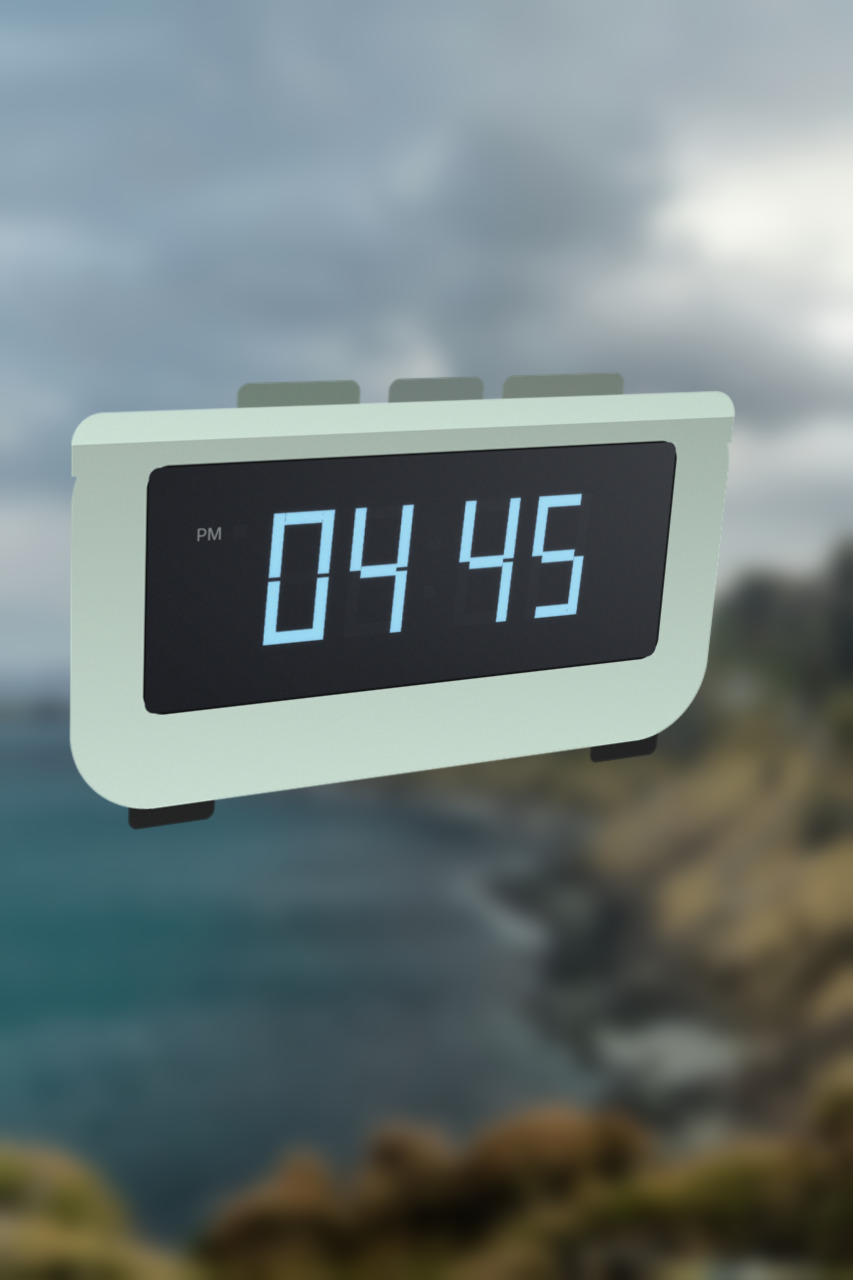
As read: 4.45
